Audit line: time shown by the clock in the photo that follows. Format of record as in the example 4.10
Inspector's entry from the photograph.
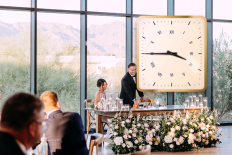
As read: 3.45
